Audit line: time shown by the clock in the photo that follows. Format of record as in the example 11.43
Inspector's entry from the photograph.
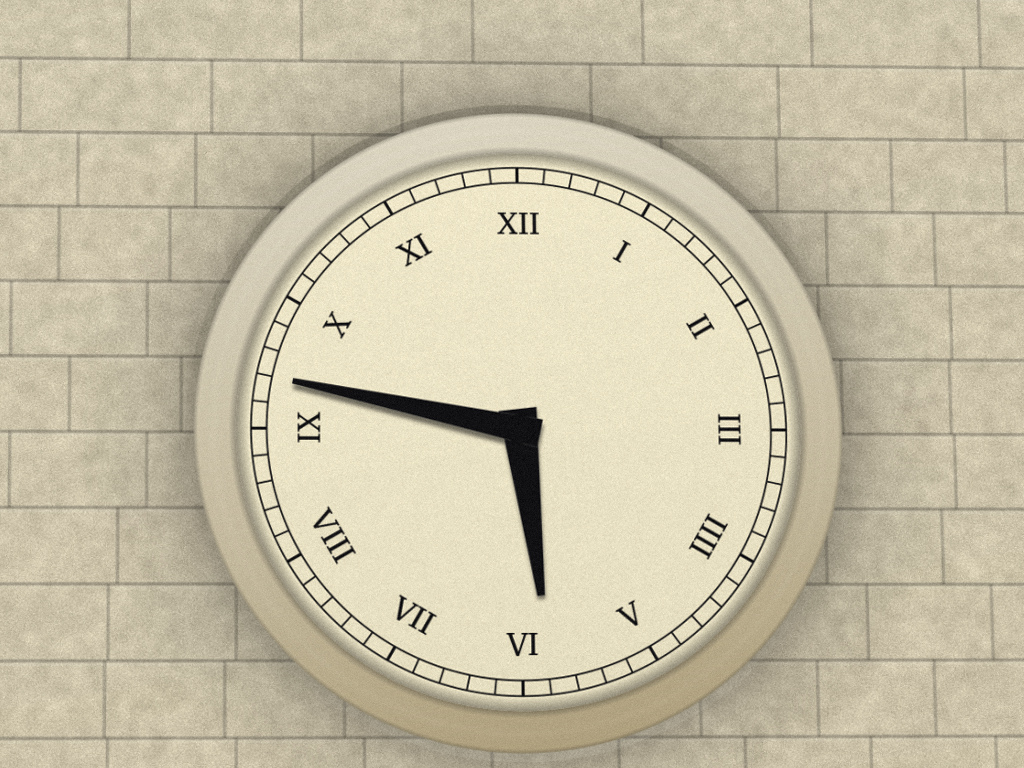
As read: 5.47
